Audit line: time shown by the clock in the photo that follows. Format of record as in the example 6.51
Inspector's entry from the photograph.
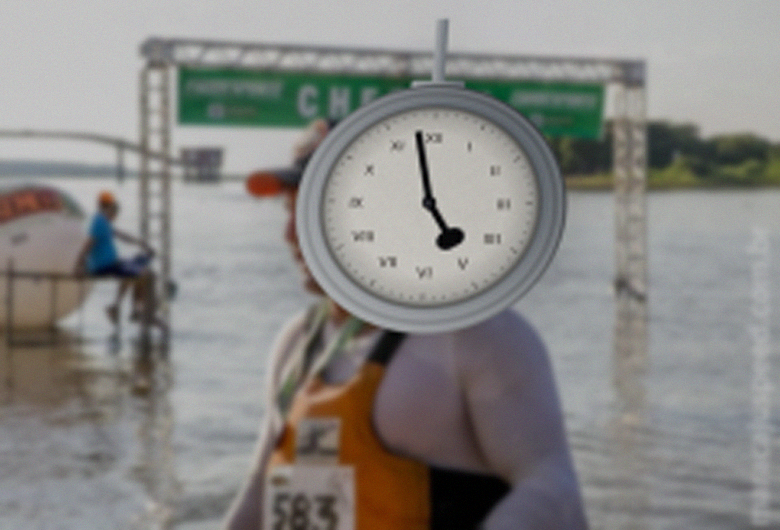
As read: 4.58
